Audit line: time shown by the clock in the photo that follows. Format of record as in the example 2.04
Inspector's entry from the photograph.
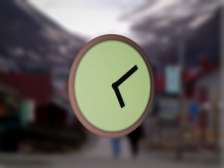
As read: 5.09
